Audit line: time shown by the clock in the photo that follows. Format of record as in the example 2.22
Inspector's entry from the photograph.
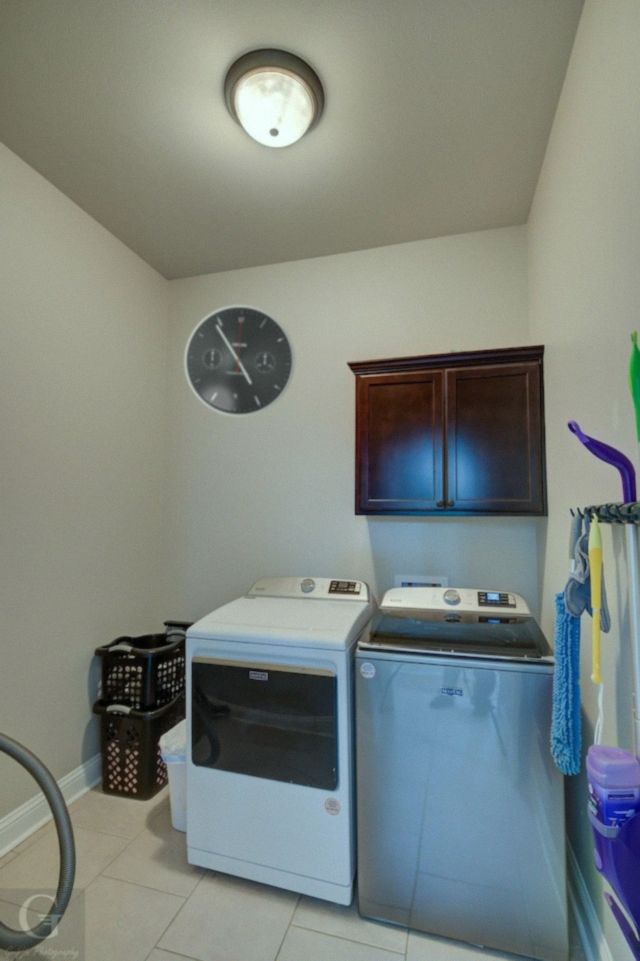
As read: 4.54
